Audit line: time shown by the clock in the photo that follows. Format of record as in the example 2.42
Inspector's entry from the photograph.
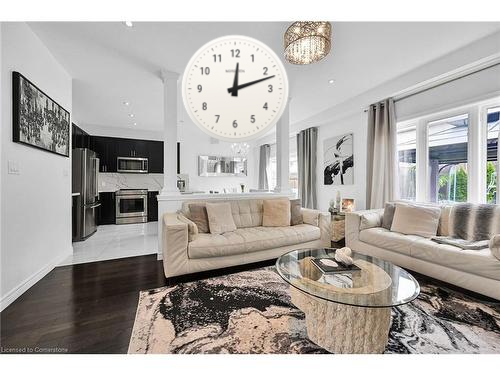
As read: 12.12
